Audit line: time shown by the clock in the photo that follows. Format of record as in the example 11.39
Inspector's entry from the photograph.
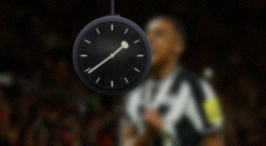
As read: 1.39
